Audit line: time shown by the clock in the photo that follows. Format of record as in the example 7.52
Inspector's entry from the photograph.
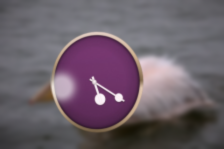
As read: 5.20
